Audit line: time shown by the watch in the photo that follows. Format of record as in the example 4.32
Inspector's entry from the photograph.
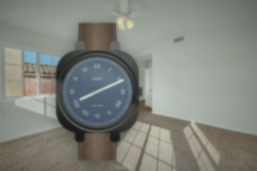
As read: 8.11
